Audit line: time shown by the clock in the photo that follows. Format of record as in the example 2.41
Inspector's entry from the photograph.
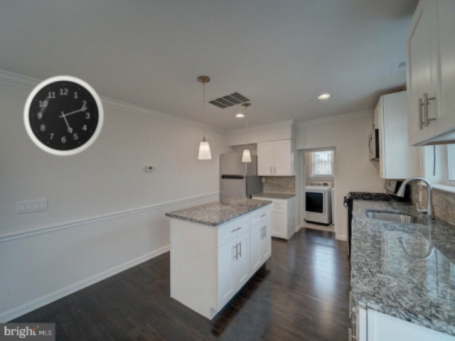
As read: 5.12
